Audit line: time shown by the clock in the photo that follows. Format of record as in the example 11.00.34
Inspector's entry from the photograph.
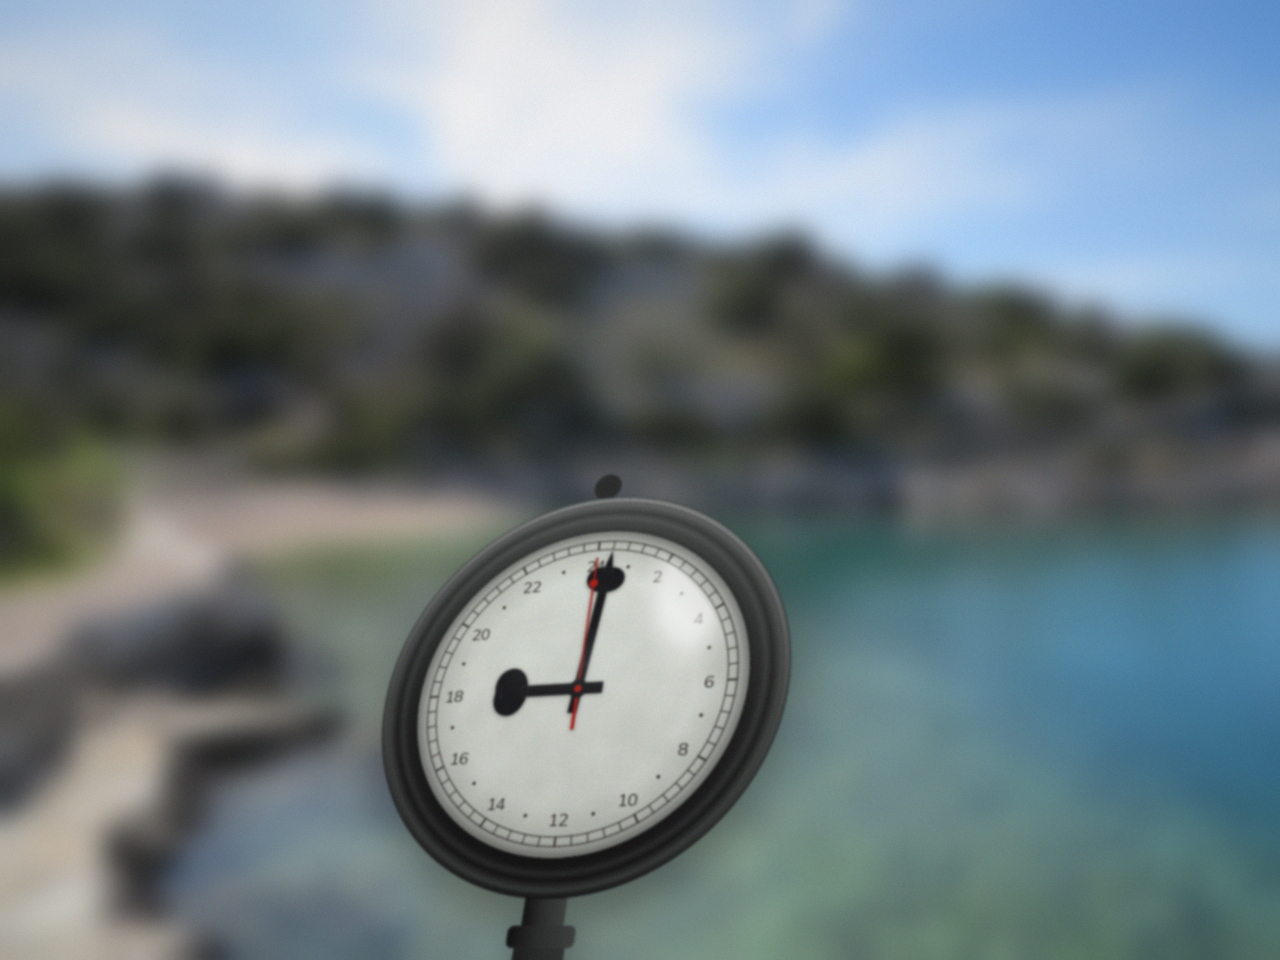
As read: 18.01.00
